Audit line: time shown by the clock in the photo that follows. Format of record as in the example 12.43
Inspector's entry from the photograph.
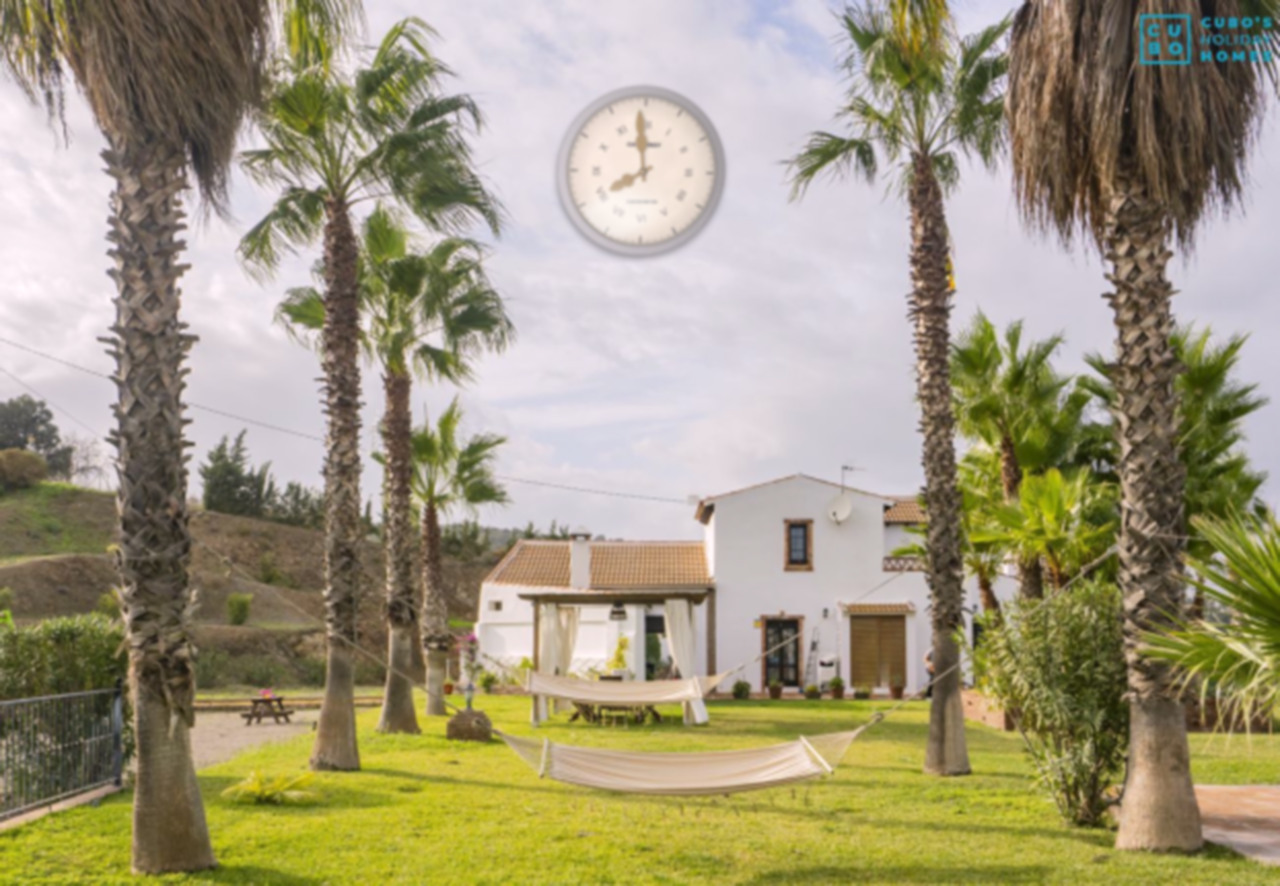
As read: 7.59
